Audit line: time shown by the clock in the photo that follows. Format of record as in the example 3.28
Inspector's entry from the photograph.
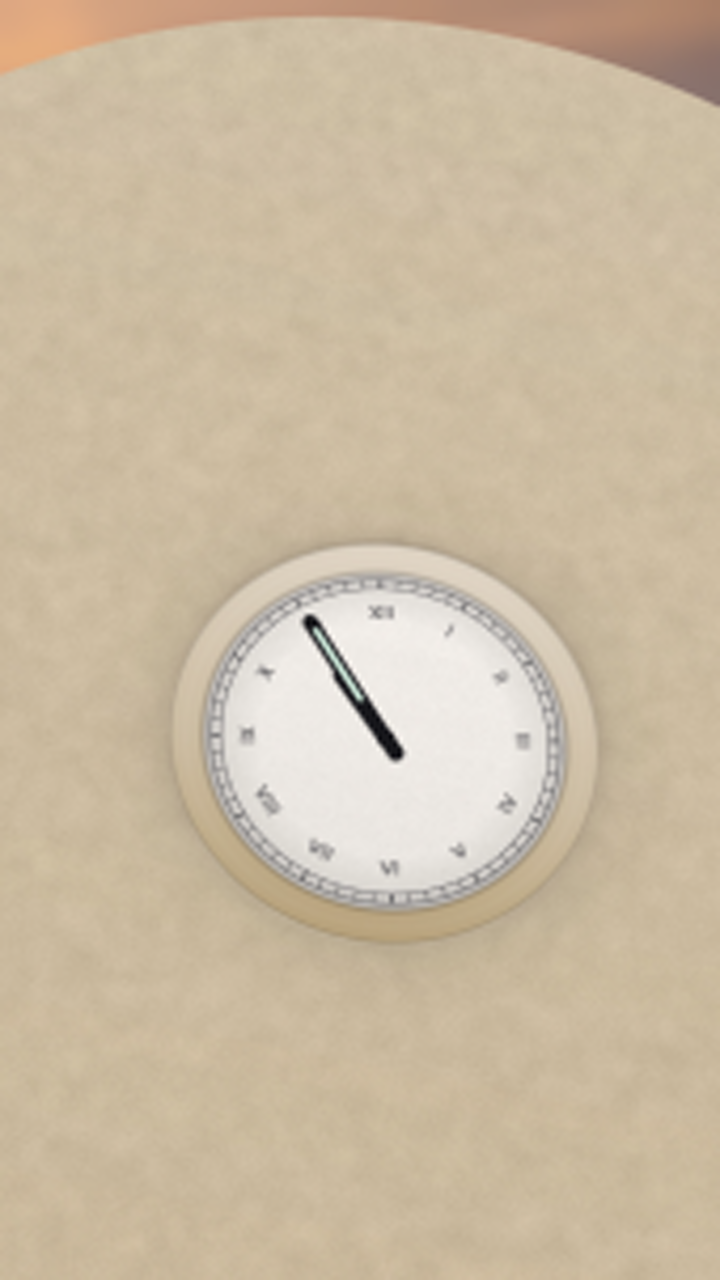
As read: 10.55
